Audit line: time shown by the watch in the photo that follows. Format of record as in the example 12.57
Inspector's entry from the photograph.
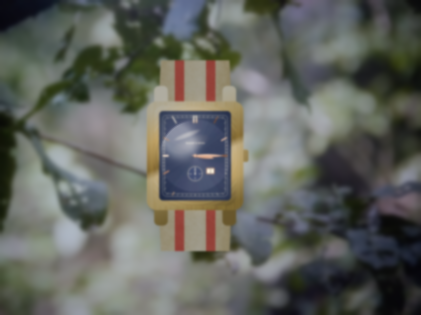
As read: 3.15
